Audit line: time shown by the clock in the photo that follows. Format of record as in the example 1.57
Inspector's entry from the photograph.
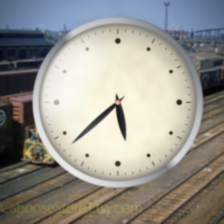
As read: 5.38
